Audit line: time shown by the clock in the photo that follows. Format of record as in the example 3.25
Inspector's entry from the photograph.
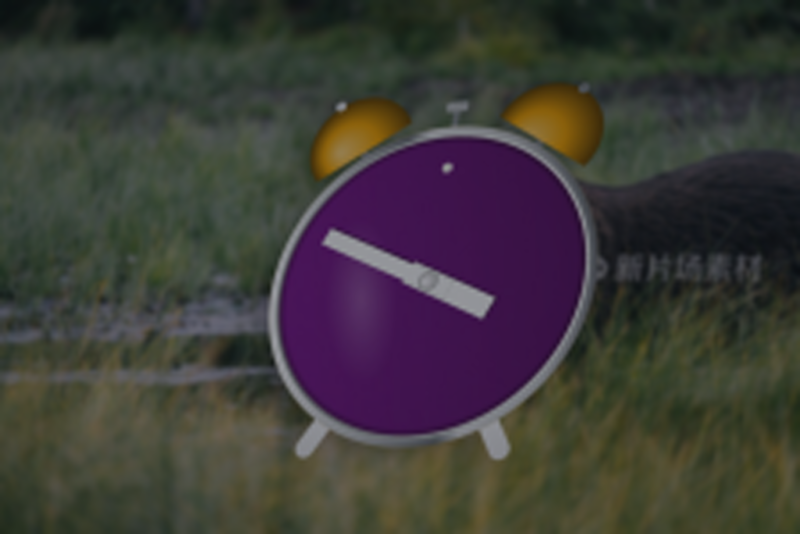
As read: 3.49
